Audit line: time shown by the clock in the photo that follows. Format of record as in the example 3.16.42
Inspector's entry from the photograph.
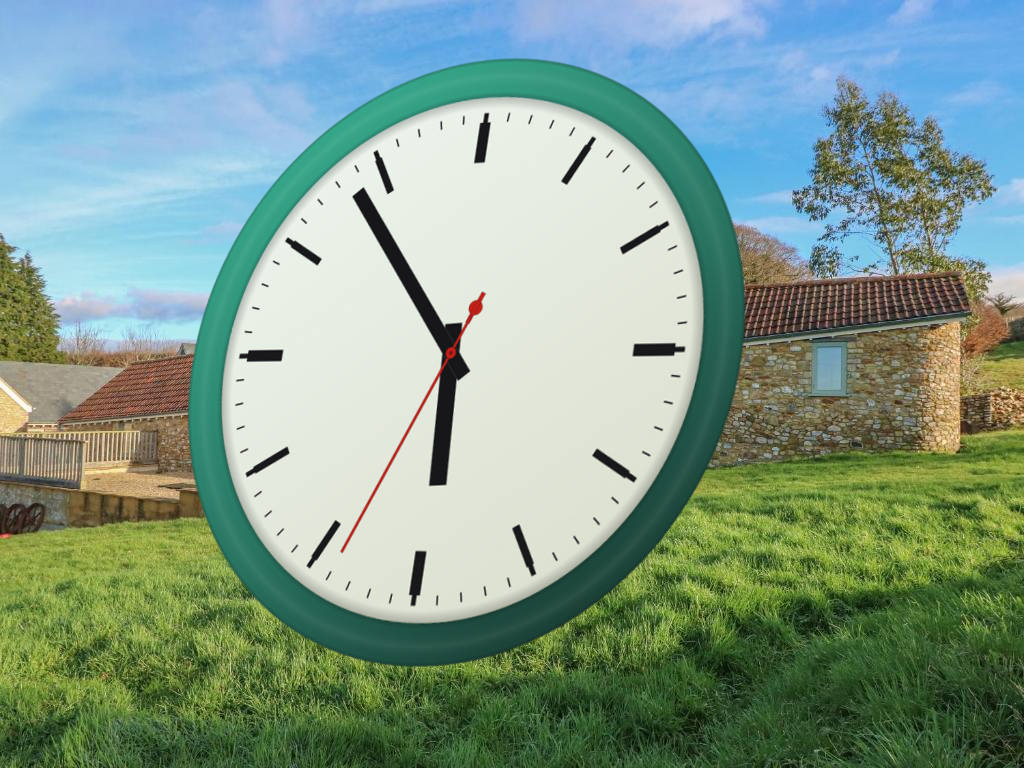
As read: 5.53.34
